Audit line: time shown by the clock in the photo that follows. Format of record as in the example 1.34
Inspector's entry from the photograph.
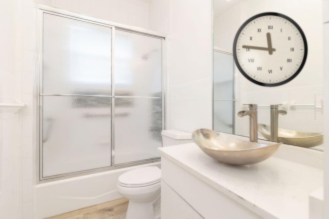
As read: 11.46
